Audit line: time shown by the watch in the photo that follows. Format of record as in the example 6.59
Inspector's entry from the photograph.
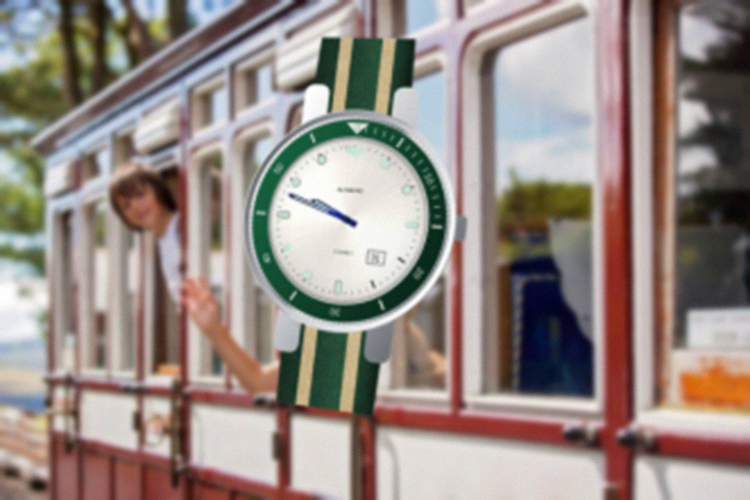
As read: 9.48
